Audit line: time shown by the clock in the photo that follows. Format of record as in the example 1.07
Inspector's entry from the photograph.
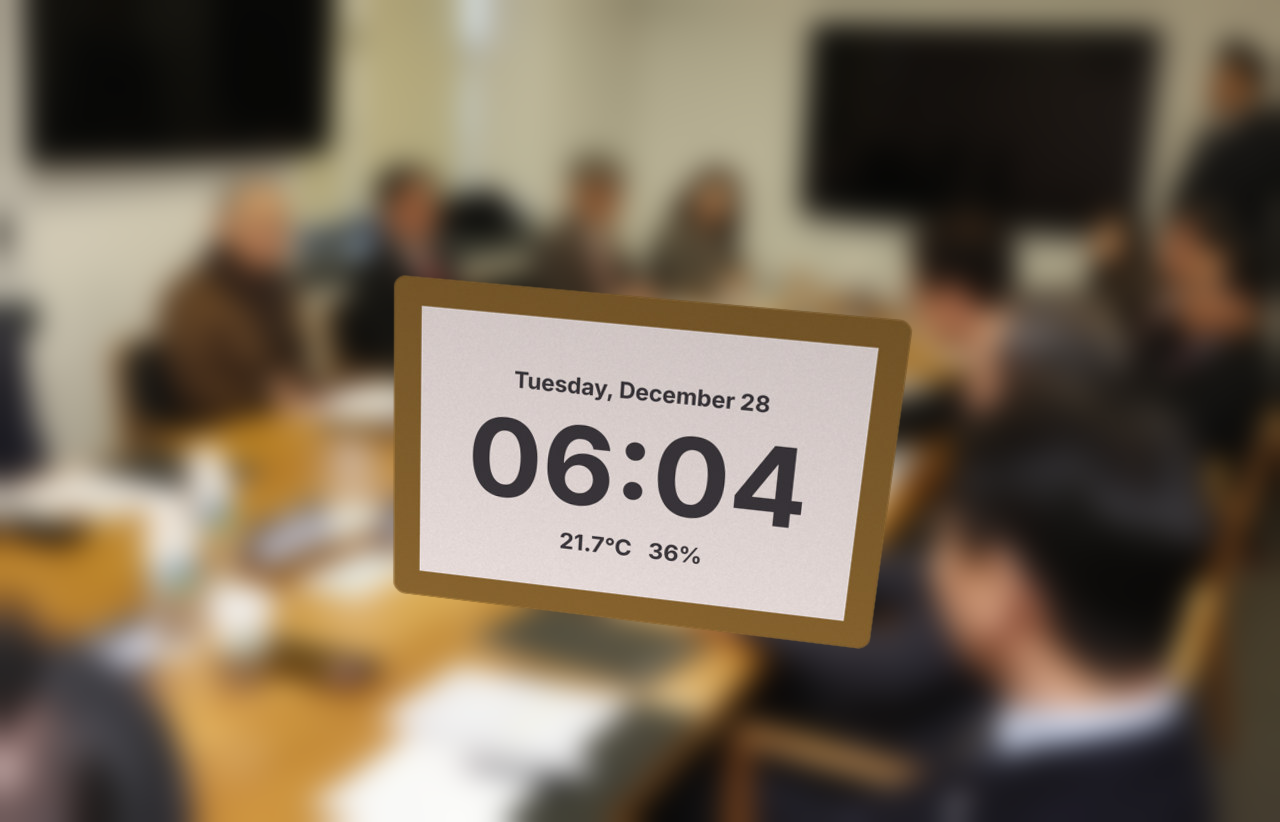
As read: 6.04
